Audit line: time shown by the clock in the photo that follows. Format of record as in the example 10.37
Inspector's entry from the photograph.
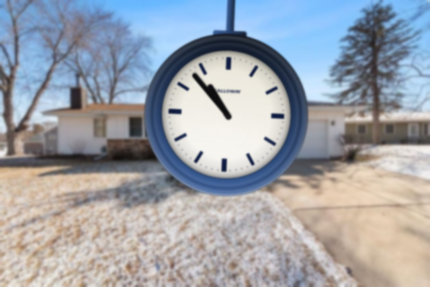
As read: 10.53
